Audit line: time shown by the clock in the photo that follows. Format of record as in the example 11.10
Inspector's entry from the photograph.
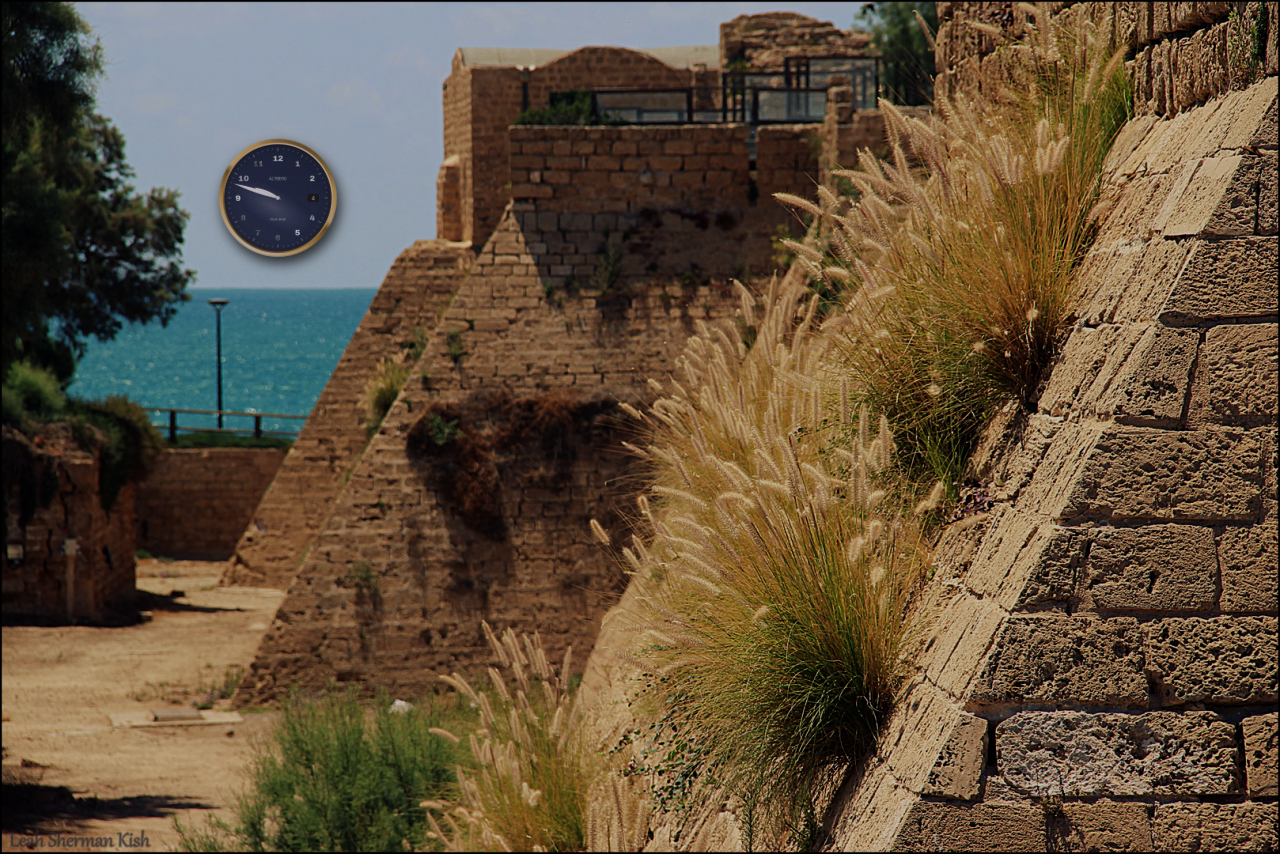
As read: 9.48
